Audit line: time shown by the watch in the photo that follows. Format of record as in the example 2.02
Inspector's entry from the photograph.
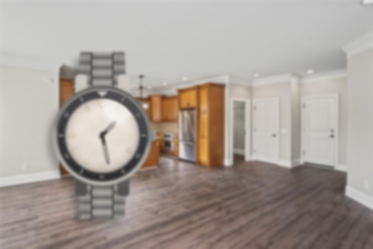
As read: 1.28
